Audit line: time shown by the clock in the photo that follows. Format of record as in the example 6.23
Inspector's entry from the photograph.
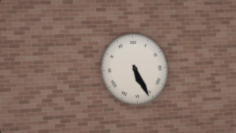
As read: 5.26
